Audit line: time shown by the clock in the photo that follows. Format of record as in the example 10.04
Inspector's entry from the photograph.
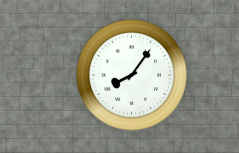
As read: 8.06
